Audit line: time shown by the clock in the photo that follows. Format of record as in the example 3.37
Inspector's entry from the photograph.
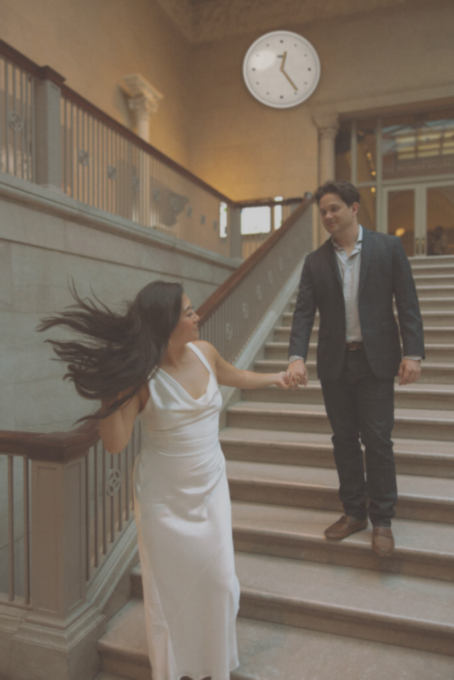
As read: 12.24
